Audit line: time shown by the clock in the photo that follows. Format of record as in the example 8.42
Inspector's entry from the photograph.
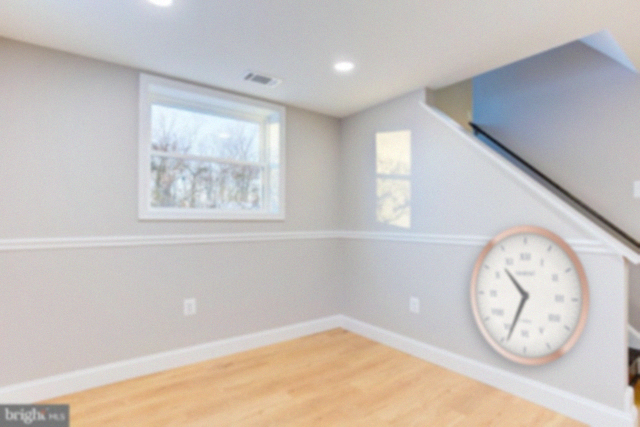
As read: 10.34
